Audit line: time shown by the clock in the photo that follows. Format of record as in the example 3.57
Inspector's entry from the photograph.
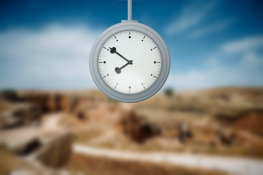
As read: 7.51
